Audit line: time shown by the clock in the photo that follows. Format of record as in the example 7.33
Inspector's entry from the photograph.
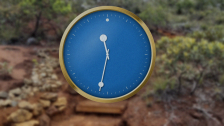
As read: 11.32
